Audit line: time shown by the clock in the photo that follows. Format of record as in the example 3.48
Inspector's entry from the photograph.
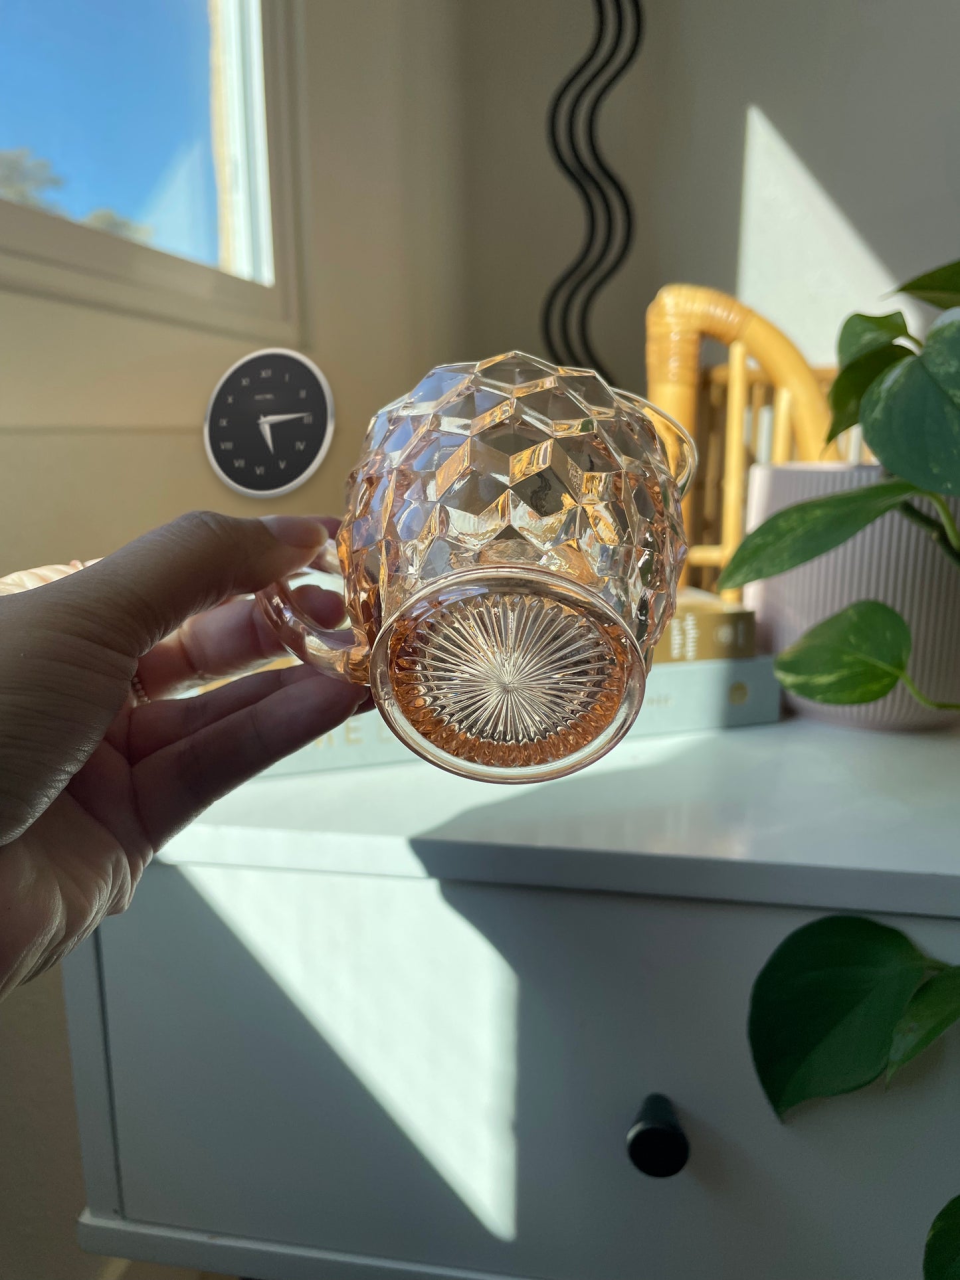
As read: 5.14
